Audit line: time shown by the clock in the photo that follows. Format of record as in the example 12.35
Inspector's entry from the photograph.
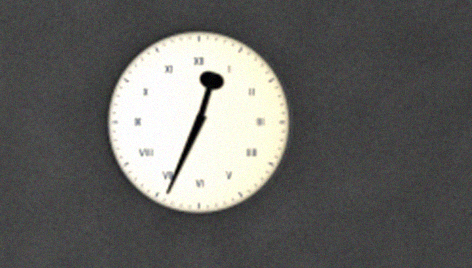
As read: 12.34
